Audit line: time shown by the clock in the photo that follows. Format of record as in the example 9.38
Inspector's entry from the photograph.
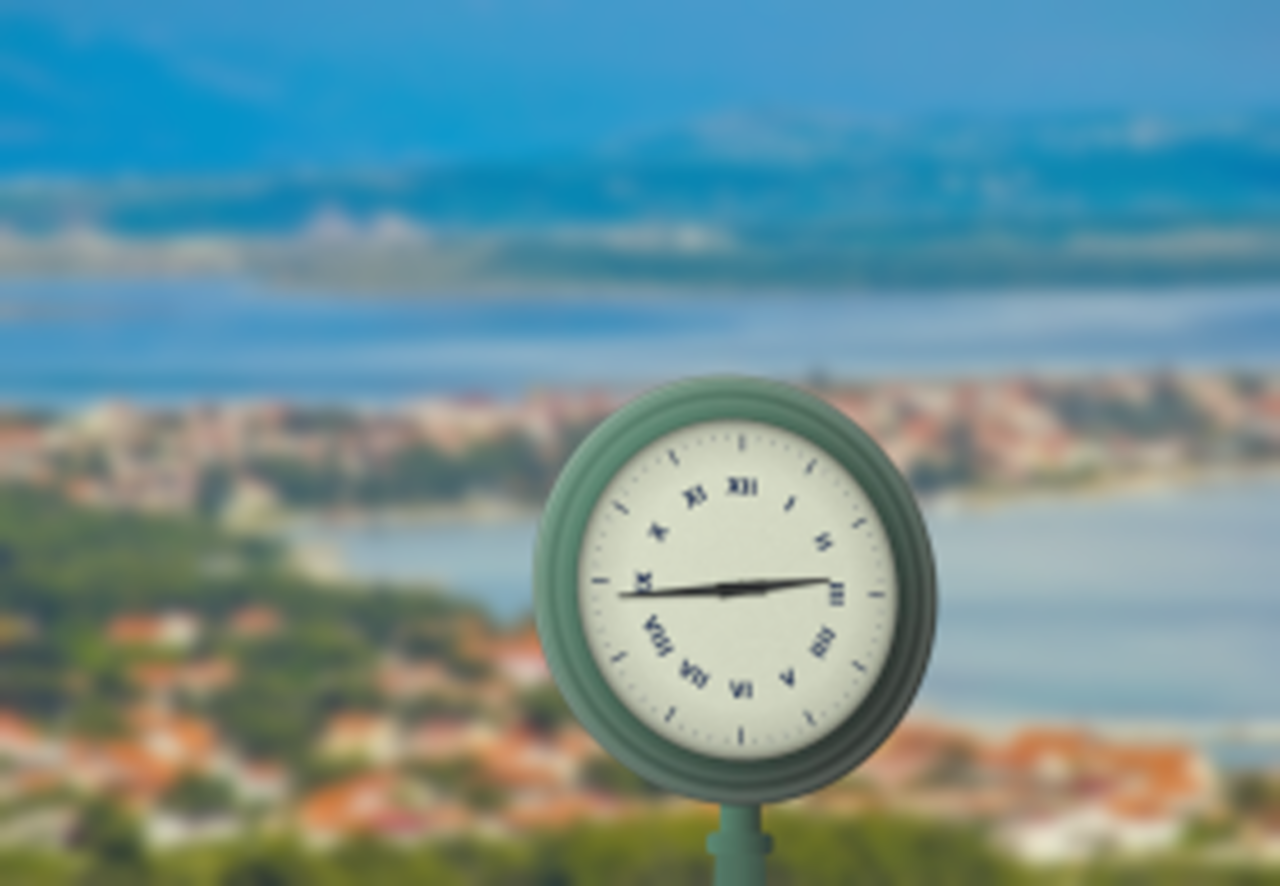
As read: 2.44
